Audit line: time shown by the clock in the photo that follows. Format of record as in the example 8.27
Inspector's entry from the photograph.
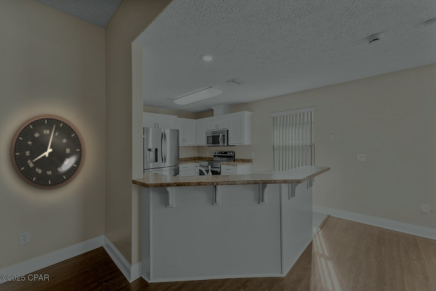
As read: 8.03
